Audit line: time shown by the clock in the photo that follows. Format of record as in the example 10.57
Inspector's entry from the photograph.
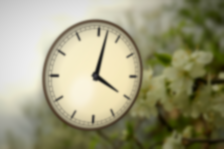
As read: 4.02
